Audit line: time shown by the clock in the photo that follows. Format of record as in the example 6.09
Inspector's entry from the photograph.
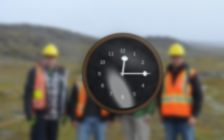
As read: 12.15
